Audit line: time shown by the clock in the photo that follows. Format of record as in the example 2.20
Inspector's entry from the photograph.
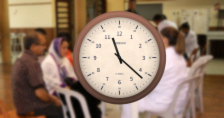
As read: 11.22
